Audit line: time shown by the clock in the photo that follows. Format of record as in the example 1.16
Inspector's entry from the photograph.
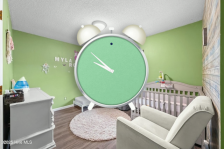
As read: 9.52
